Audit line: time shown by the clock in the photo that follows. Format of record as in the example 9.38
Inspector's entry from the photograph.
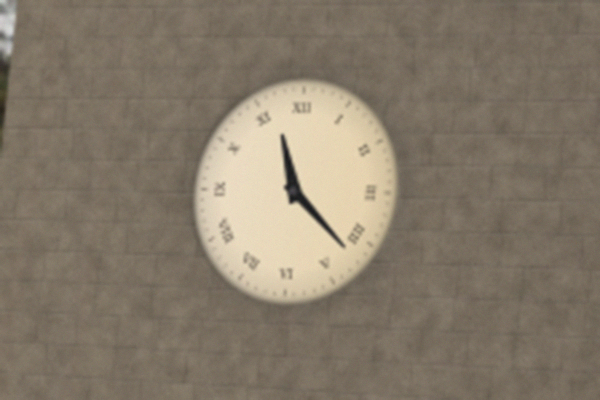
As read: 11.22
